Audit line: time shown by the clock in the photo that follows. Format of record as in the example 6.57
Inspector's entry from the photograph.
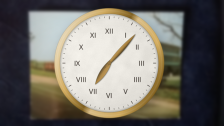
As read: 7.07
